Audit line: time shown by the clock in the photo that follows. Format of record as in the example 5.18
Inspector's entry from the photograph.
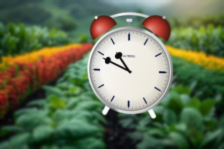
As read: 10.49
